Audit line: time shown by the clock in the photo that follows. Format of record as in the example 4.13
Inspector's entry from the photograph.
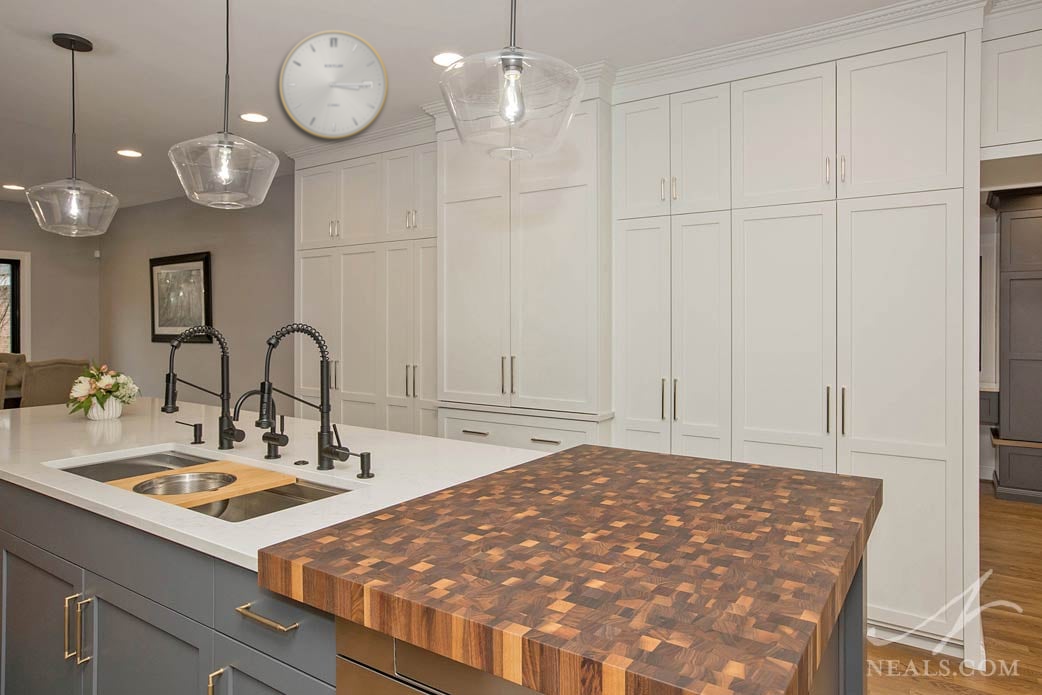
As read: 3.15
